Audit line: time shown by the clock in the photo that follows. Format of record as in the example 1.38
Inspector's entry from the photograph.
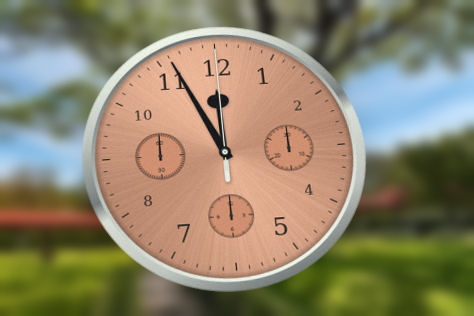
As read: 11.56
